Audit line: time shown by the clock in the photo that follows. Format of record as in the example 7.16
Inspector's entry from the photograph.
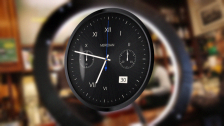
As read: 6.47
